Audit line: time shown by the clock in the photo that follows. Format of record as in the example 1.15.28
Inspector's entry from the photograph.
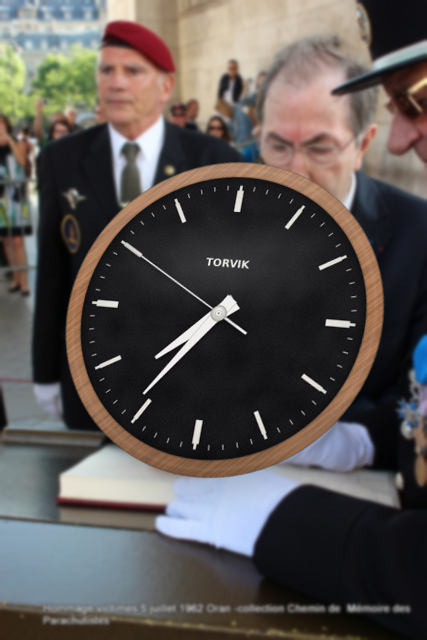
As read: 7.35.50
